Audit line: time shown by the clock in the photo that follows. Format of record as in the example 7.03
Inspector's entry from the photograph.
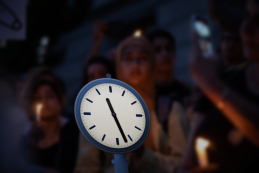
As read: 11.27
